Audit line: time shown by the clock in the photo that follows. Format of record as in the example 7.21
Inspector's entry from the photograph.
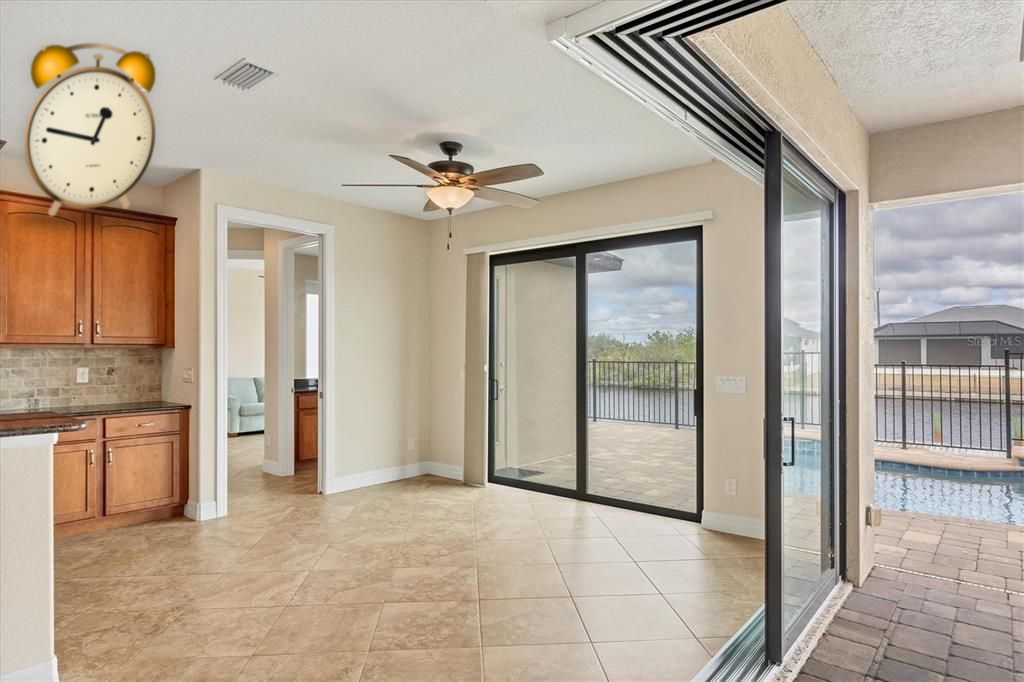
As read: 12.47
